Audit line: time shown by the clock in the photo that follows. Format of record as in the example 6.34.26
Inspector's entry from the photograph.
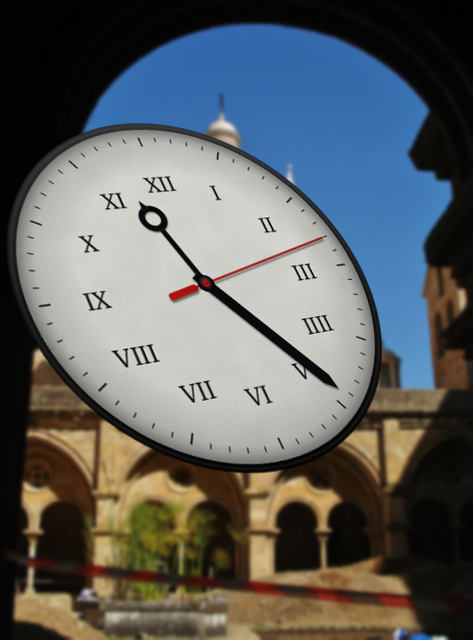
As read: 11.24.13
